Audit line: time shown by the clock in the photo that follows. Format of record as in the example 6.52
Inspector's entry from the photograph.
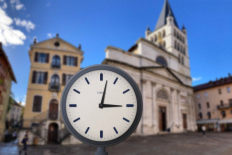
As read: 3.02
